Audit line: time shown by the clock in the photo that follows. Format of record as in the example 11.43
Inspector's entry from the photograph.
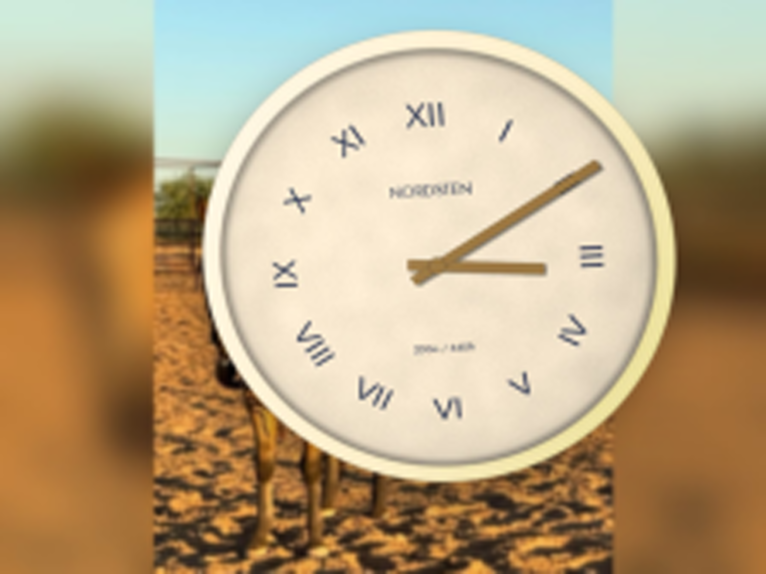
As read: 3.10
